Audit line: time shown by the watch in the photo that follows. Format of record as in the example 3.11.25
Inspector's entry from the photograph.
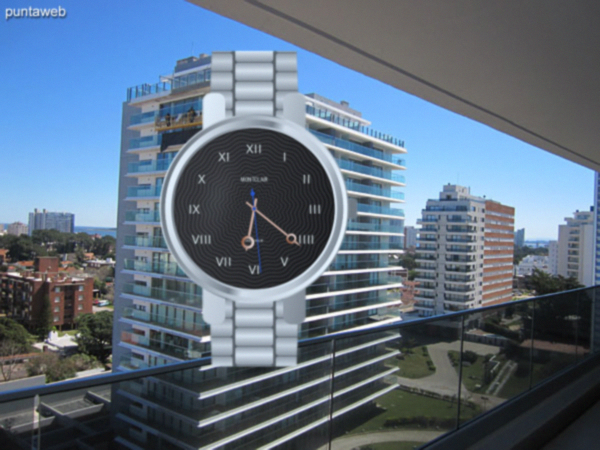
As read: 6.21.29
